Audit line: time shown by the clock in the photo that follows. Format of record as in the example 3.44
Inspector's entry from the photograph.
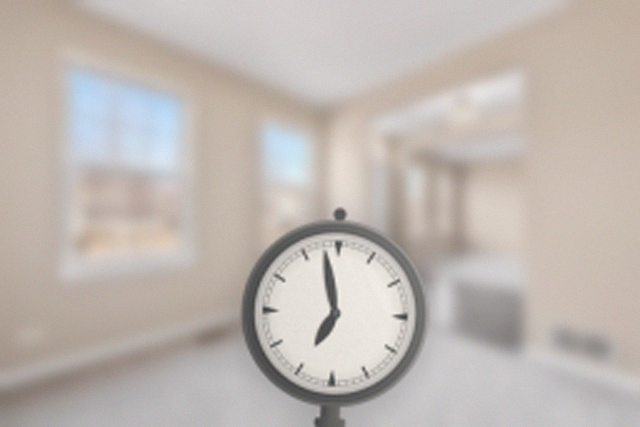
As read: 6.58
